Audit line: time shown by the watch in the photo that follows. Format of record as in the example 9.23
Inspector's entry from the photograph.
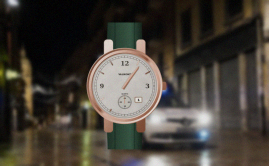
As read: 1.06
